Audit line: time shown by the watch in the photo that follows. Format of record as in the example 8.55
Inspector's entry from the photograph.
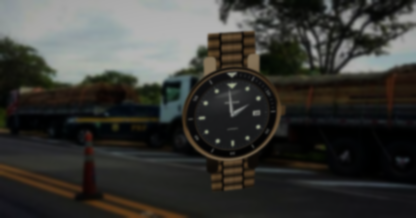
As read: 1.59
